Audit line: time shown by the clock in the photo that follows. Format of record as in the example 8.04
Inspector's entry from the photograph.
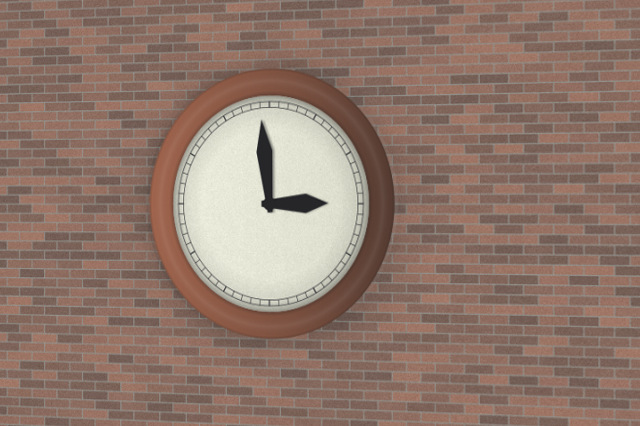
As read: 2.59
